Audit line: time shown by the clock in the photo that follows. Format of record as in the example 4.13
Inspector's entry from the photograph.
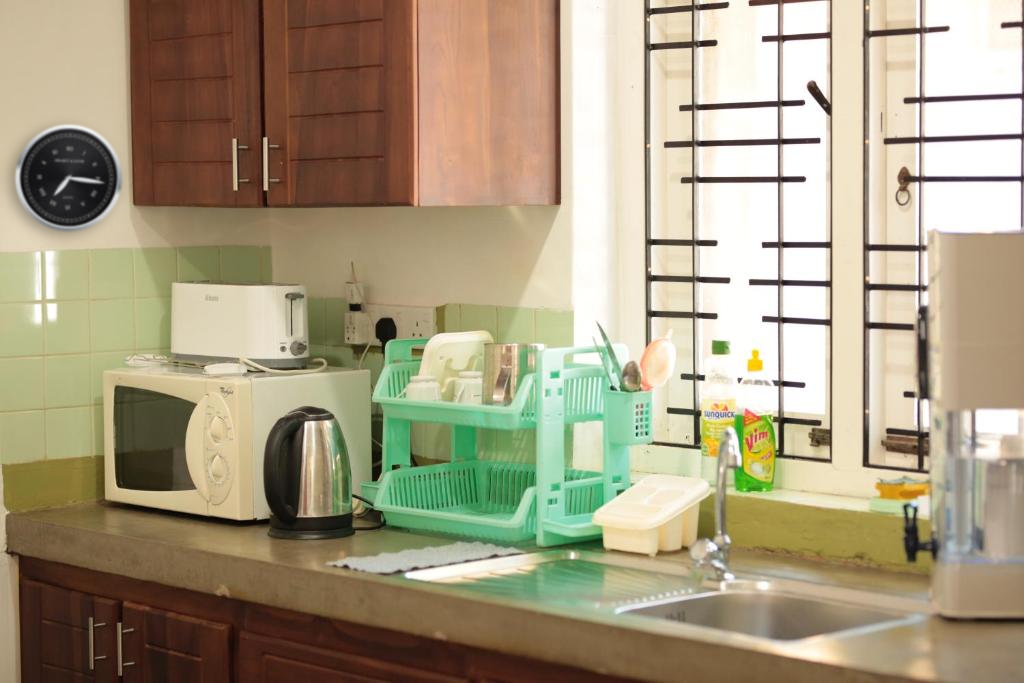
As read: 7.16
